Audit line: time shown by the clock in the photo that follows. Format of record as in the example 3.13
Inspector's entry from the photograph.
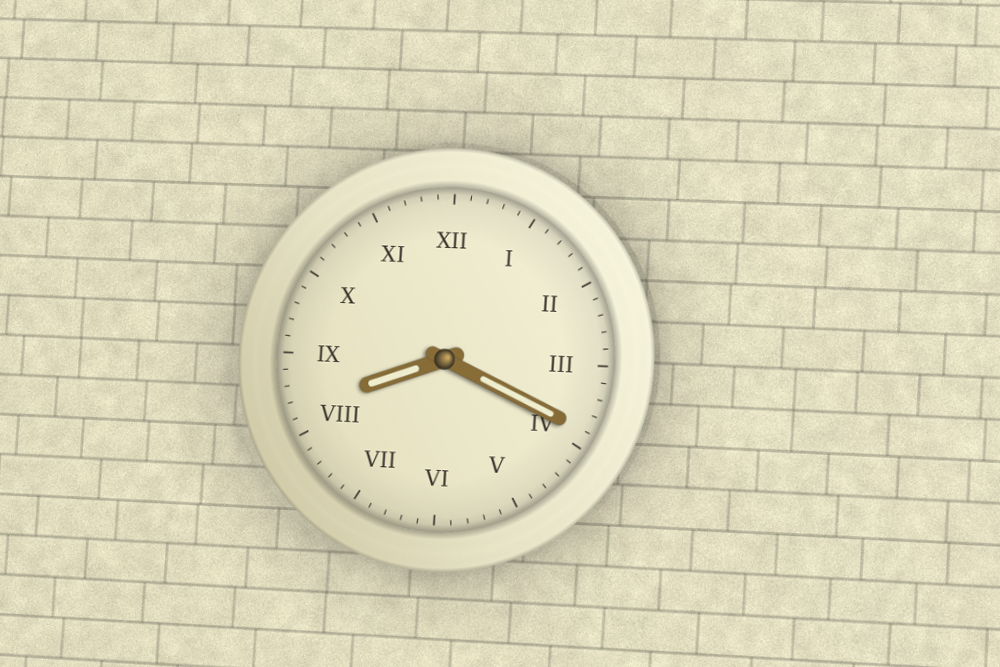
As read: 8.19
